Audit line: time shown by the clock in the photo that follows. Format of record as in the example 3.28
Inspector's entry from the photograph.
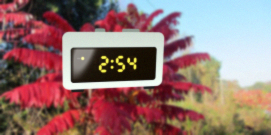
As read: 2.54
